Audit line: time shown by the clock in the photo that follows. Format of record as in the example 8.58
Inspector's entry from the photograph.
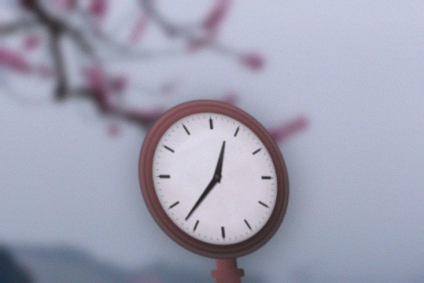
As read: 12.37
